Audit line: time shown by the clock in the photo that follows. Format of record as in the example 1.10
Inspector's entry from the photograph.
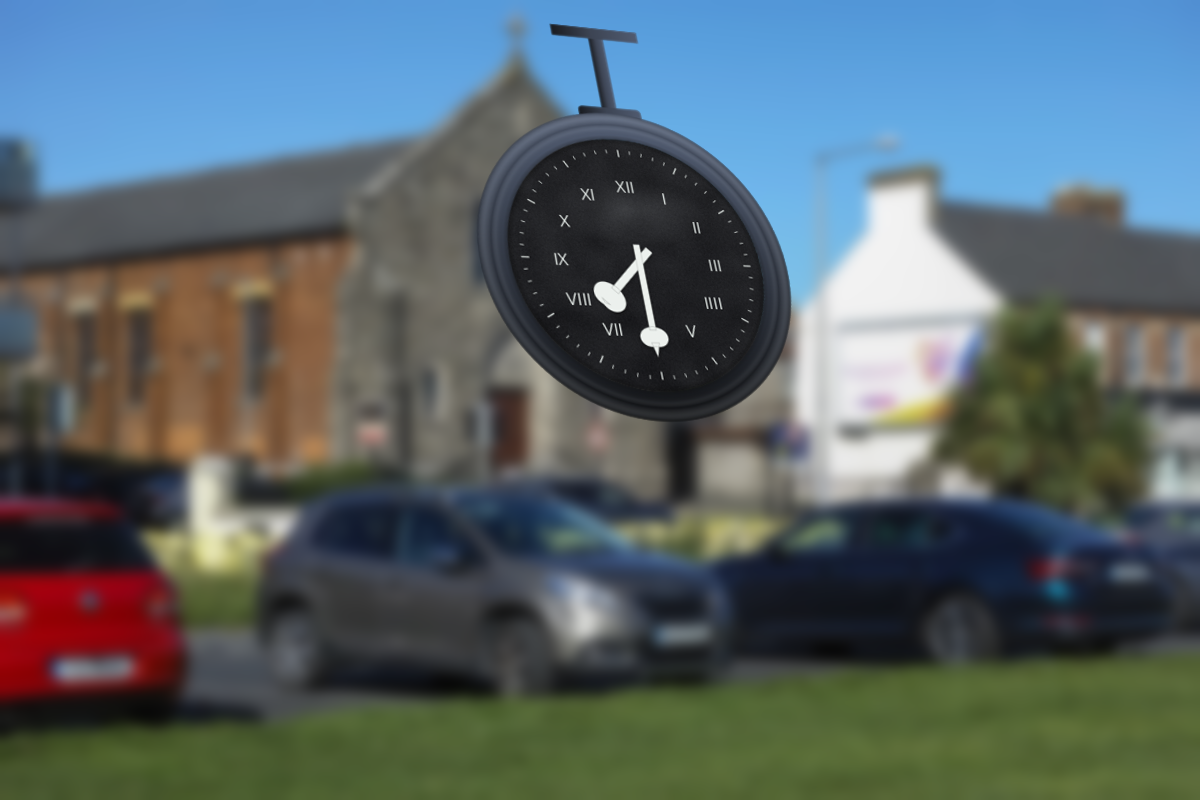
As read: 7.30
